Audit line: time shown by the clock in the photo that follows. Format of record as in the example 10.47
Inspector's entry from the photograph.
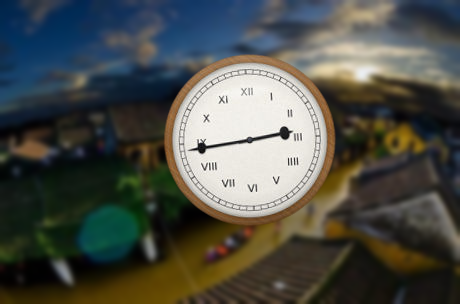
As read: 2.44
